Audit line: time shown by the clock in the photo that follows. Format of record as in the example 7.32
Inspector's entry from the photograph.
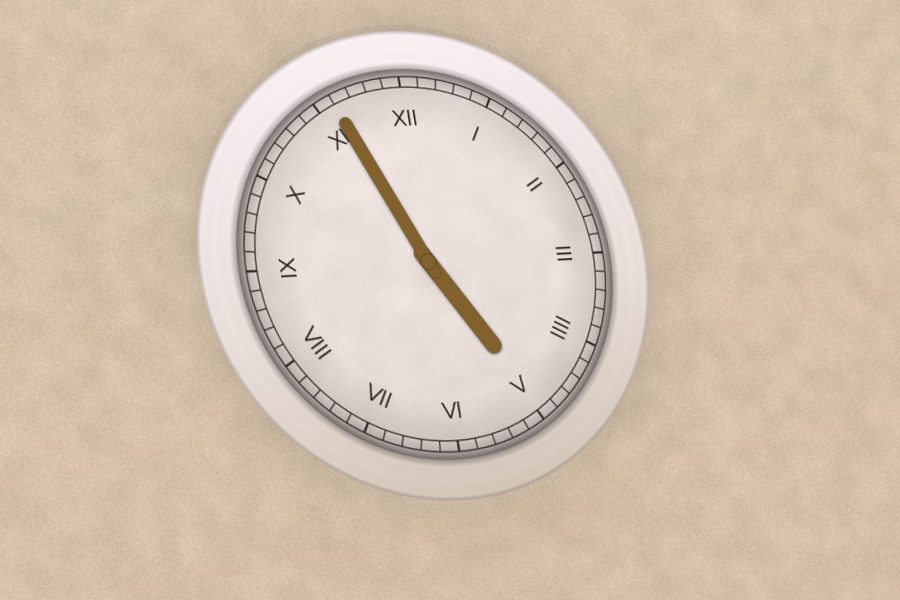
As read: 4.56
